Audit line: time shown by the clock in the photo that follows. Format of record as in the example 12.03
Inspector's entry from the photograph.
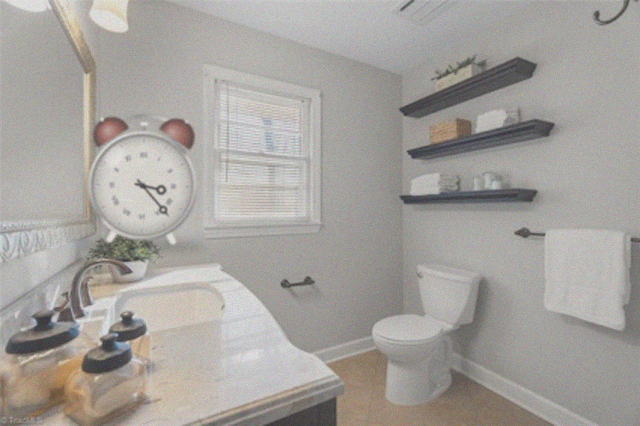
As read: 3.23
